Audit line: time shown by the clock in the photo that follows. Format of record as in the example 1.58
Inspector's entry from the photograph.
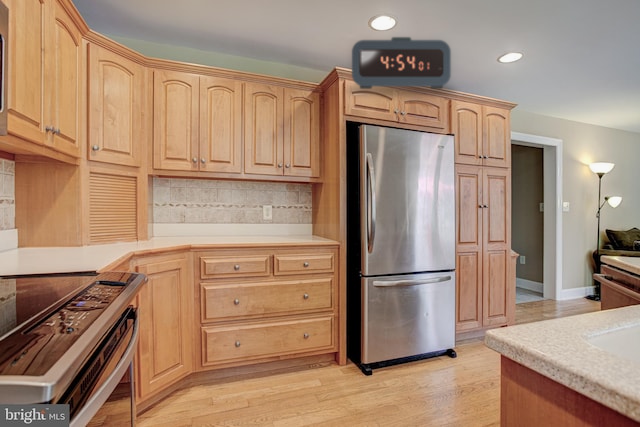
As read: 4.54
